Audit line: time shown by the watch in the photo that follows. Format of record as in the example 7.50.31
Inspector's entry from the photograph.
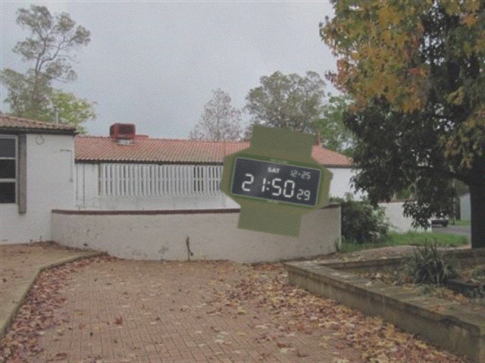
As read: 21.50.29
